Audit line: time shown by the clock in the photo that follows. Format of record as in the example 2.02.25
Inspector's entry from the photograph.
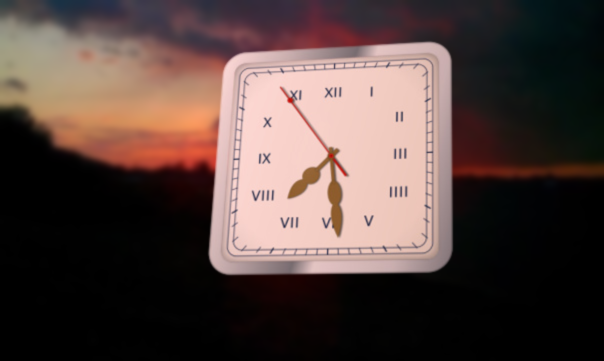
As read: 7.28.54
